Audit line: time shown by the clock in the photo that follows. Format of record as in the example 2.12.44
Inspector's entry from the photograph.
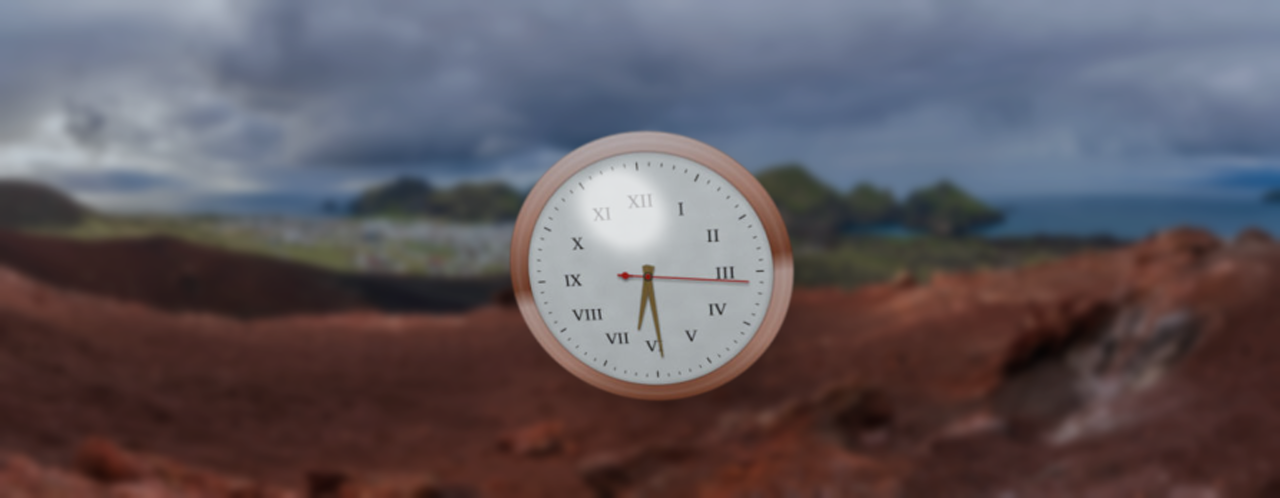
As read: 6.29.16
